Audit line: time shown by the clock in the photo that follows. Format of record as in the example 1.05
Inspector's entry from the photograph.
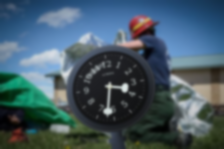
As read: 3.32
